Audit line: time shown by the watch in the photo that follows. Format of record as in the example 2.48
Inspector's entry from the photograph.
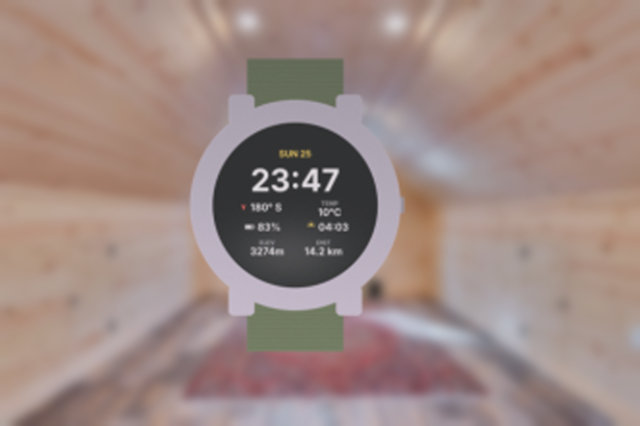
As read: 23.47
